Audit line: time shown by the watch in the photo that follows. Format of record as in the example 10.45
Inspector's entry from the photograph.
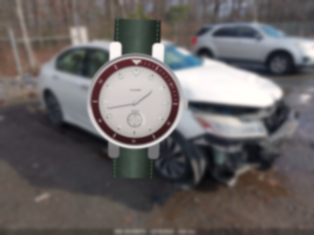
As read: 1.43
